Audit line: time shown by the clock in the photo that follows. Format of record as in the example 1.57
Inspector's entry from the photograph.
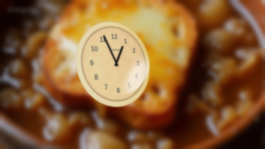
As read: 12.56
